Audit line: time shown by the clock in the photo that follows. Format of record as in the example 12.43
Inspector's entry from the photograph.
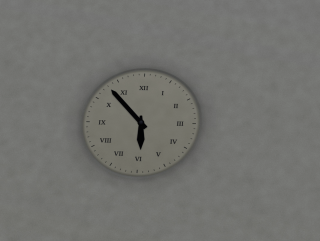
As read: 5.53
